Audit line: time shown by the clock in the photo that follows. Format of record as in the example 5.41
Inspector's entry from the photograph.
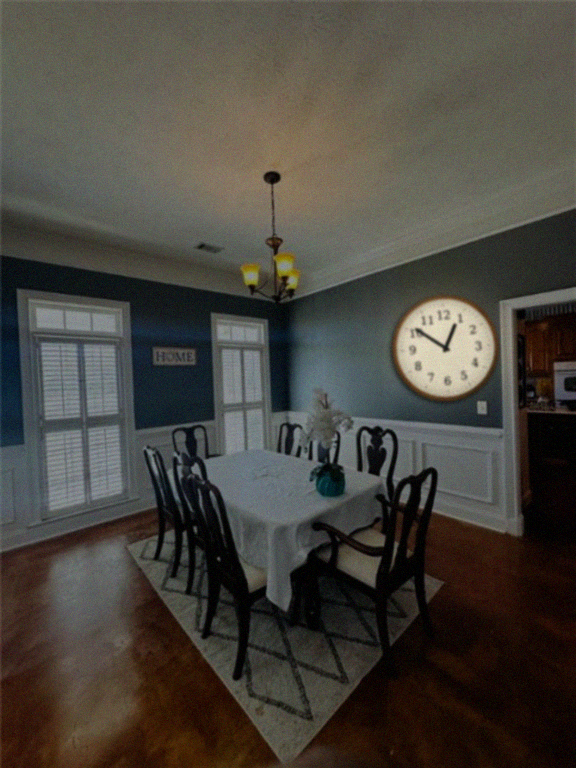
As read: 12.51
